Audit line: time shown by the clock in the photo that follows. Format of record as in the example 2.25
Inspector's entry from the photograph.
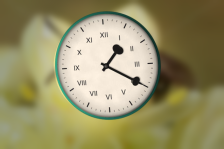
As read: 1.20
